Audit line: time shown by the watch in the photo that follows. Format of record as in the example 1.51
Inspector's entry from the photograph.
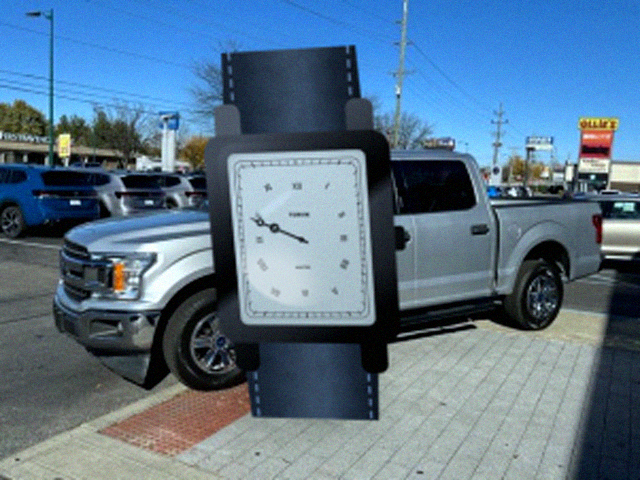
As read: 9.49
